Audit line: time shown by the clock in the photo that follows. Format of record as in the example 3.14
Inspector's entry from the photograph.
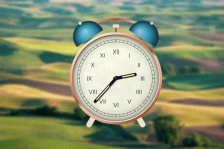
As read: 2.37
